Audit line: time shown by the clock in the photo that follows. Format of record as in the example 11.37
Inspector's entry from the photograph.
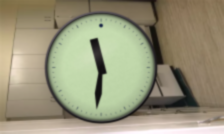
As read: 11.31
